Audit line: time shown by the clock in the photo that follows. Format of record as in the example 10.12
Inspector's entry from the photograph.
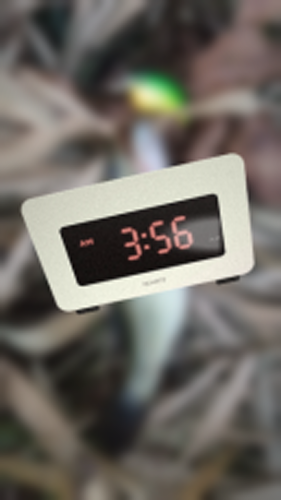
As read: 3.56
